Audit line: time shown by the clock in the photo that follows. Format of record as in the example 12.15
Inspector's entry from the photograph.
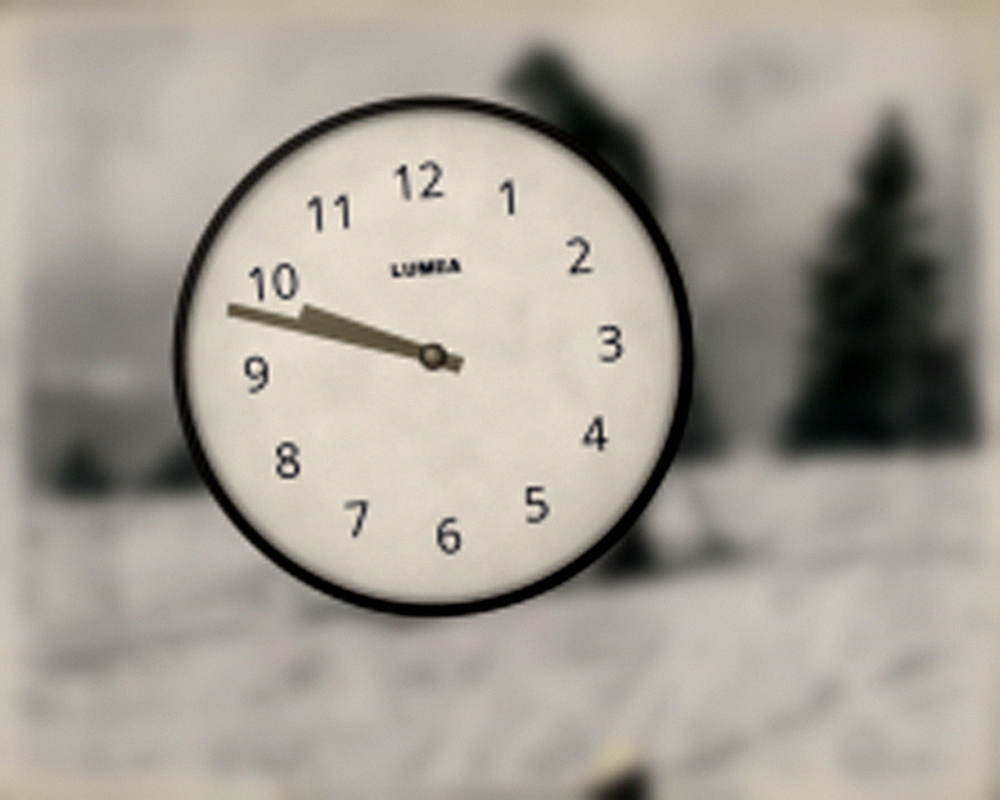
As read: 9.48
